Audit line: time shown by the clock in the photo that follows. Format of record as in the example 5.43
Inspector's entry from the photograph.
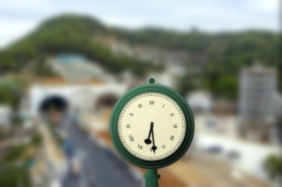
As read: 6.29
